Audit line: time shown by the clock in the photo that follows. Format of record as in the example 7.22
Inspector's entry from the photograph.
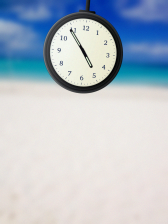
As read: 4.54
